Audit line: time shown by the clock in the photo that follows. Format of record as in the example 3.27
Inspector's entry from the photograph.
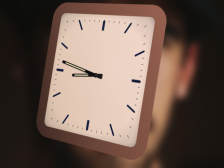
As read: 8.47
